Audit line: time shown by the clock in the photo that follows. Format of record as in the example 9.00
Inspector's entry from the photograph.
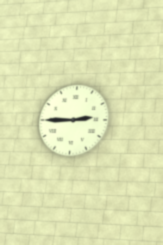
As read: 2.45
